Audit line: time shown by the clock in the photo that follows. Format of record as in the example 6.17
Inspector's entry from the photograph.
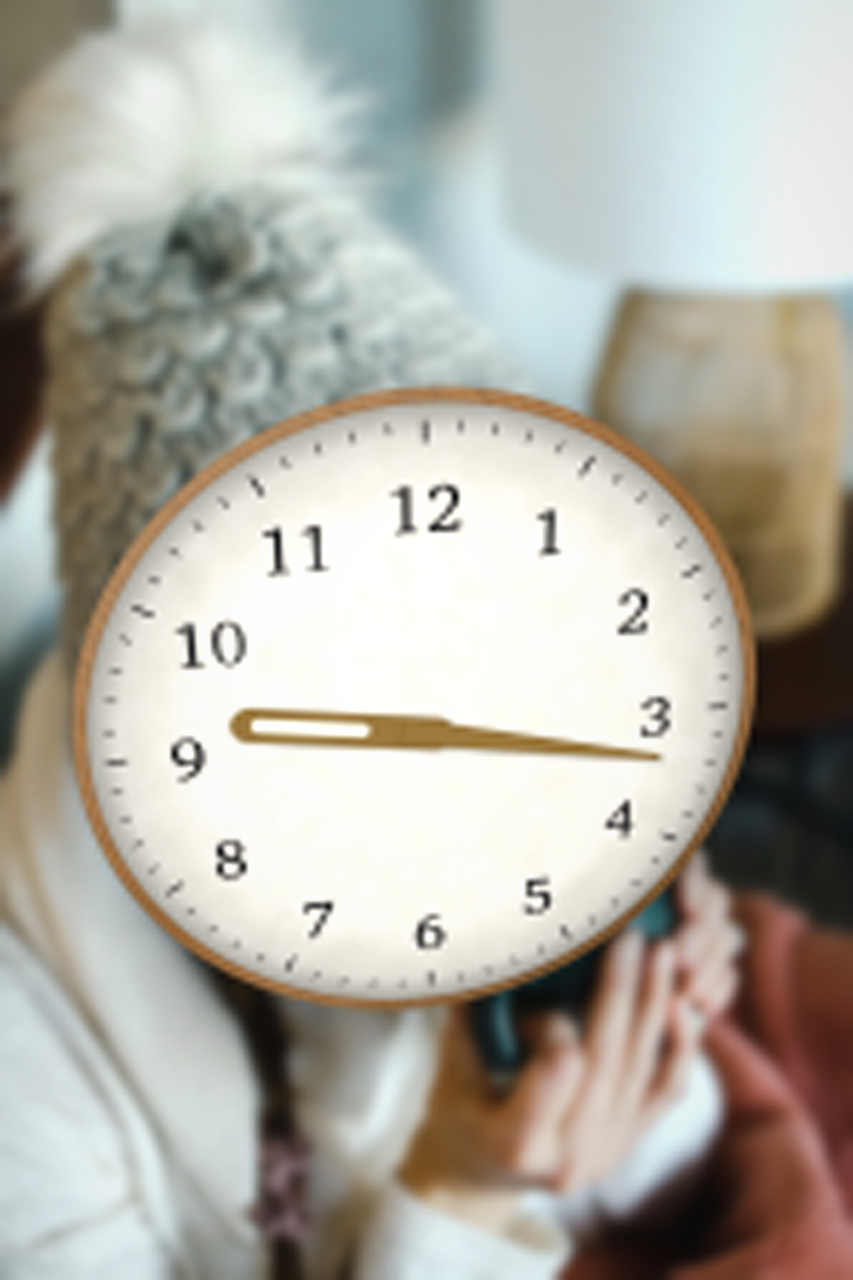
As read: 9.17
